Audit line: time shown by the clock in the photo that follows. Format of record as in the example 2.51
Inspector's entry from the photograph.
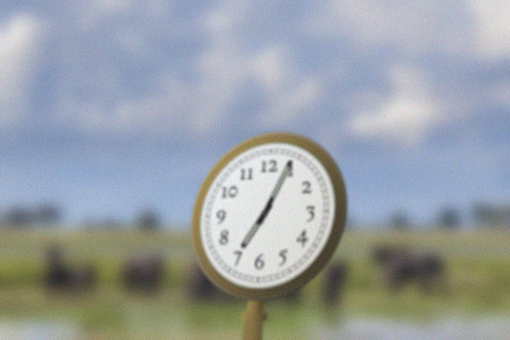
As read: 7.04
